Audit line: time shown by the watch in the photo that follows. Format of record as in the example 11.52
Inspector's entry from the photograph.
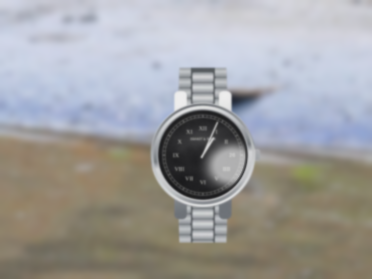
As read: 1.04
